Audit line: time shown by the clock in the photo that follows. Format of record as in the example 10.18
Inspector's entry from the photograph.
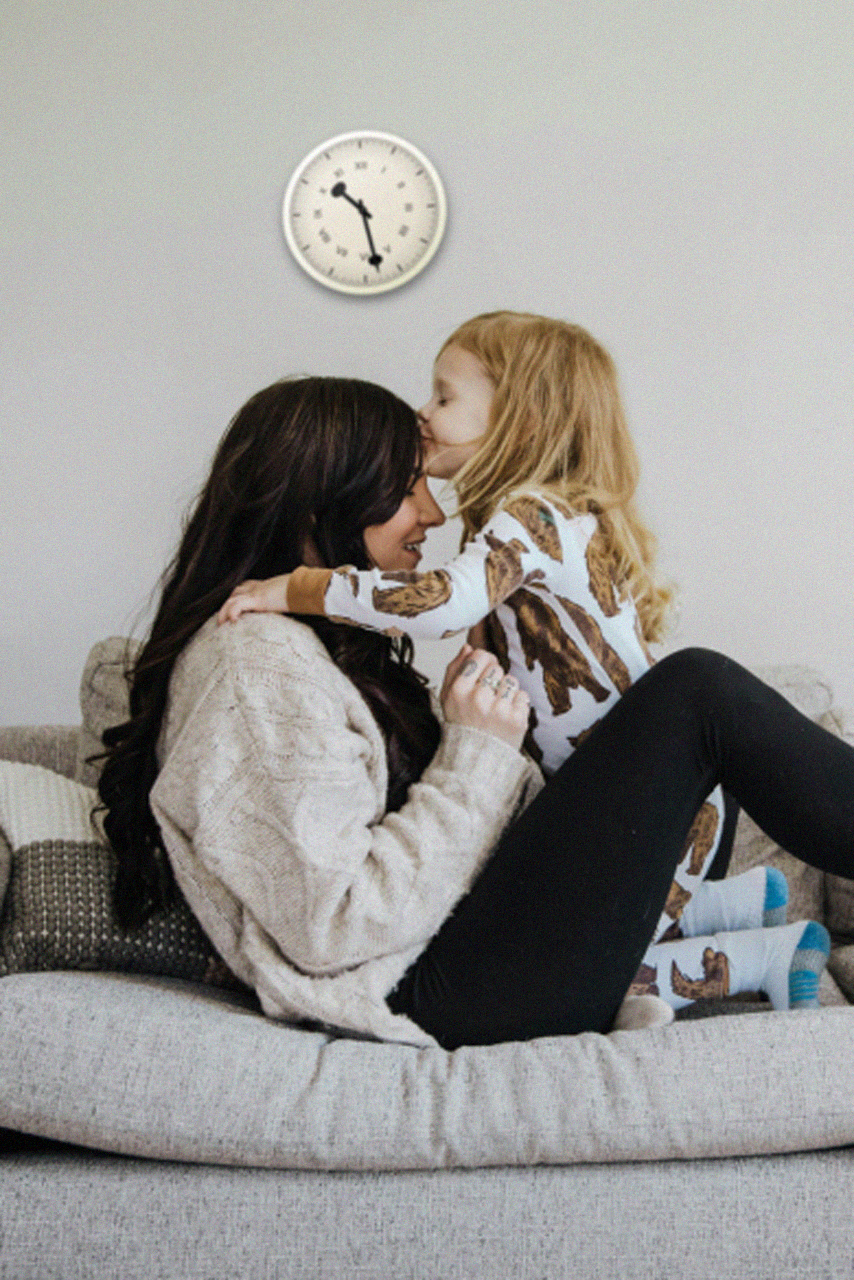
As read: 10.28
